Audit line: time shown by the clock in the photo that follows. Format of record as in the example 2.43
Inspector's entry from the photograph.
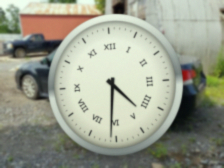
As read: 4.31
